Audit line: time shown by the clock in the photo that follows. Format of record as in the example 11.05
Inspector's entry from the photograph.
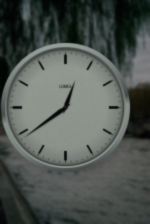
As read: 12.39
